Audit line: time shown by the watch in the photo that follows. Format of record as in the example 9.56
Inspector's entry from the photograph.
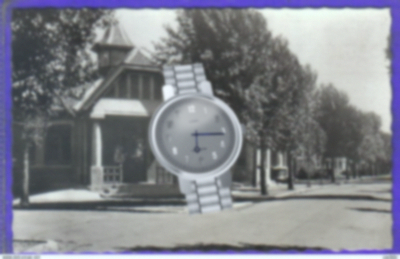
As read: 6.16
